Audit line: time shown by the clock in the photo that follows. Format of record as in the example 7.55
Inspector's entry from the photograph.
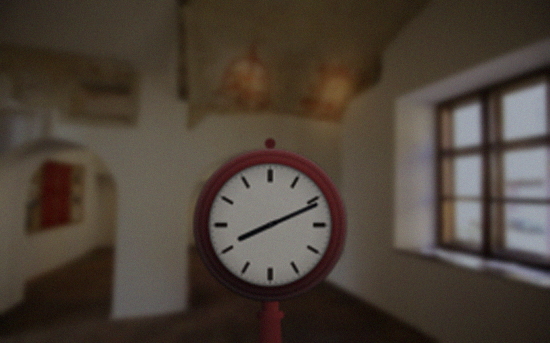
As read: 8.11
